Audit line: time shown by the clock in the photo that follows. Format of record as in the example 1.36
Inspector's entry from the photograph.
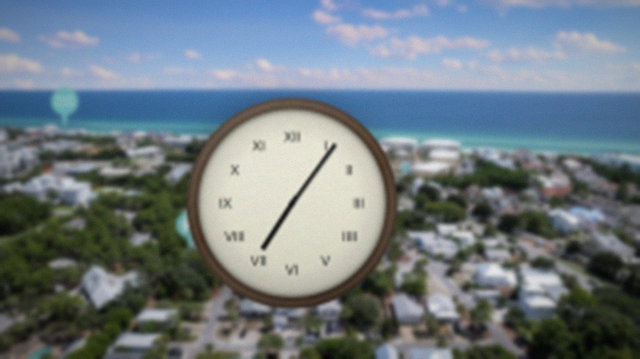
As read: 7.06
